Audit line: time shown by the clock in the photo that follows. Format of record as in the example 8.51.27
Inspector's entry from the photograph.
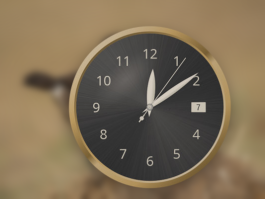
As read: 12.09.06
